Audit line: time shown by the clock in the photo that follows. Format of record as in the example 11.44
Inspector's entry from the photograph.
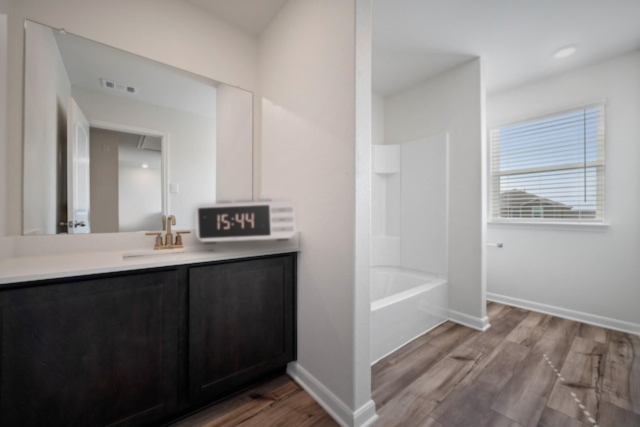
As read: 15.44
